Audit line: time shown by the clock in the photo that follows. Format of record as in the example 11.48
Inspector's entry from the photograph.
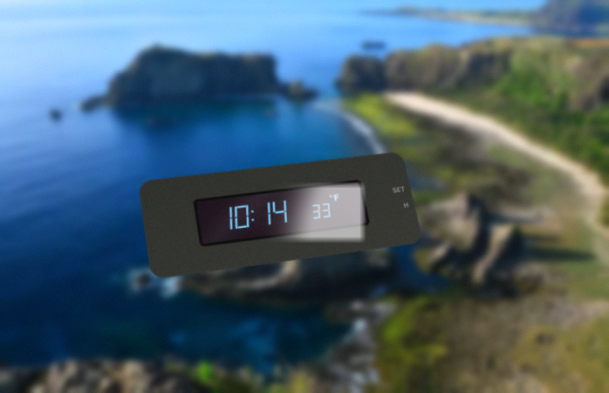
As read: 10.14
